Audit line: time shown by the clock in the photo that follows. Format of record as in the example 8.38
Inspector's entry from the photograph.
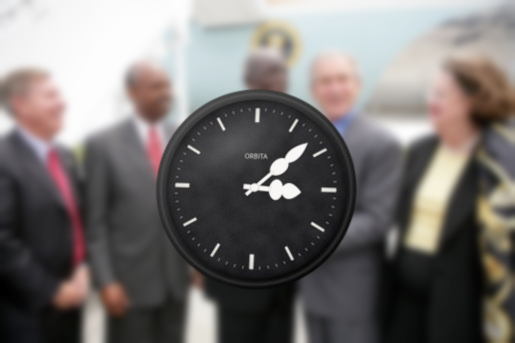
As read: 3.08
